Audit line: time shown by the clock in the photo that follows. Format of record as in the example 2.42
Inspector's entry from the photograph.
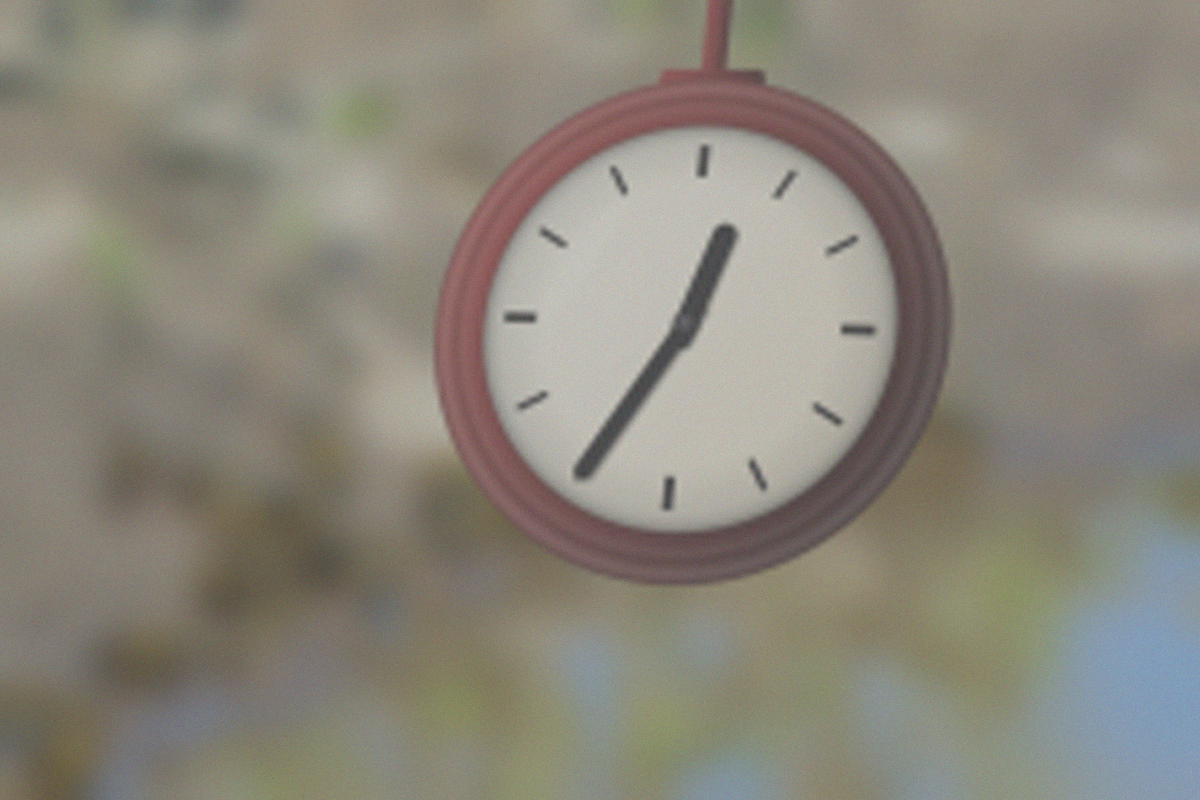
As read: 12.35
